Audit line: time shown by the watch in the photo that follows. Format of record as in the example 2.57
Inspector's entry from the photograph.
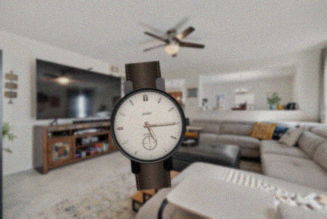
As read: 5.15
